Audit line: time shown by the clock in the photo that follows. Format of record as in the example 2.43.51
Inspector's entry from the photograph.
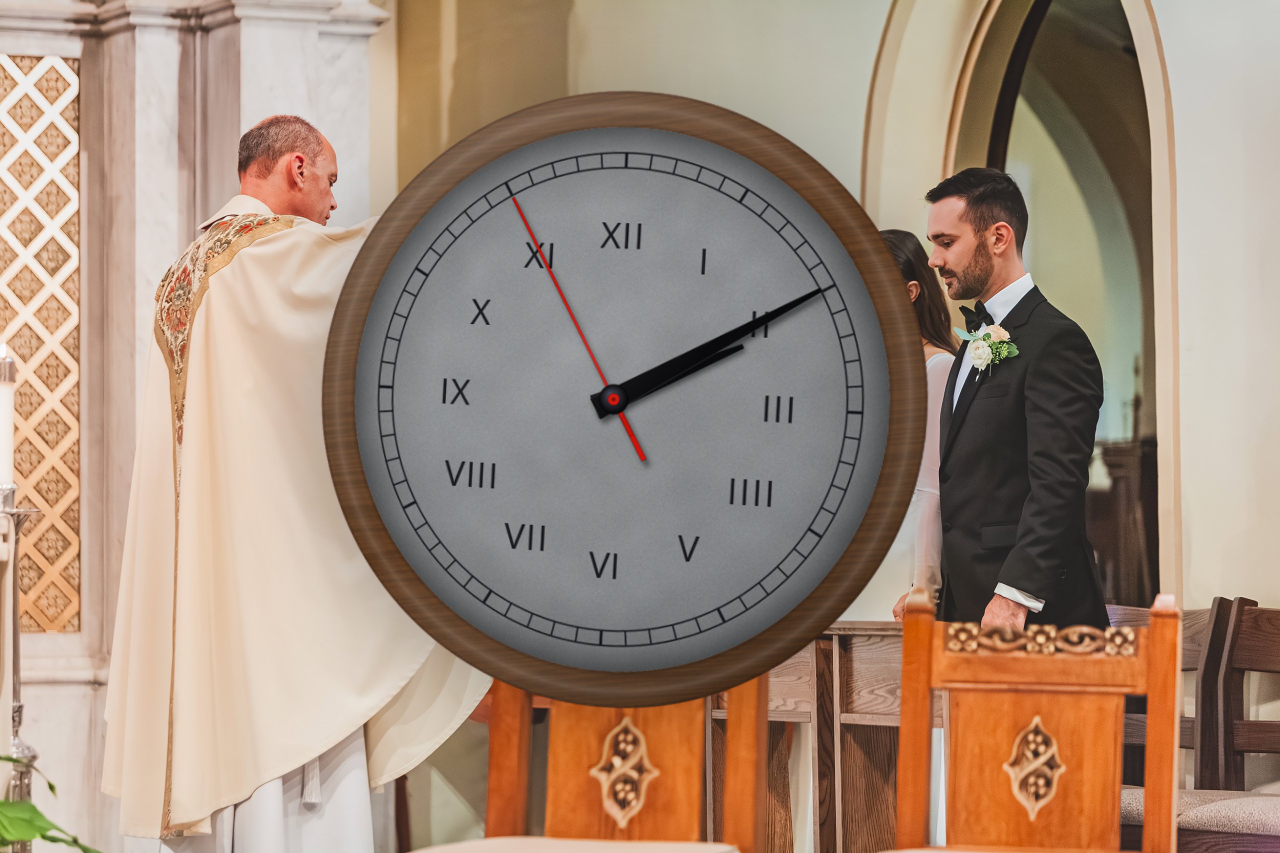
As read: 2.09.55
